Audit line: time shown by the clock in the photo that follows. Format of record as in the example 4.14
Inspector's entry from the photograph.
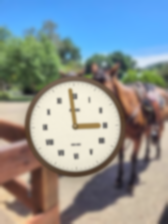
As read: 2.59
